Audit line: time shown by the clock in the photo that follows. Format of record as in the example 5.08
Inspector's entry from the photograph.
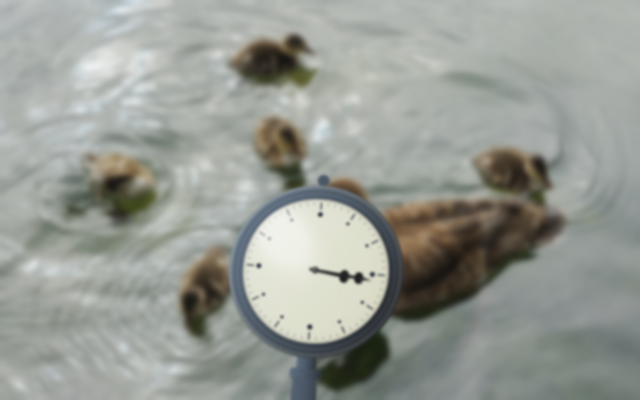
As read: 3.16
